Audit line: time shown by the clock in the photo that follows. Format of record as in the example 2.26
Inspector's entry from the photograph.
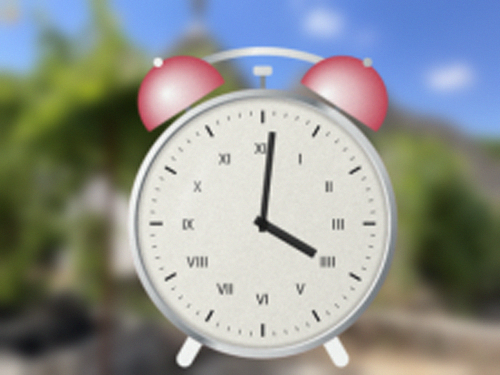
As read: 4.01
